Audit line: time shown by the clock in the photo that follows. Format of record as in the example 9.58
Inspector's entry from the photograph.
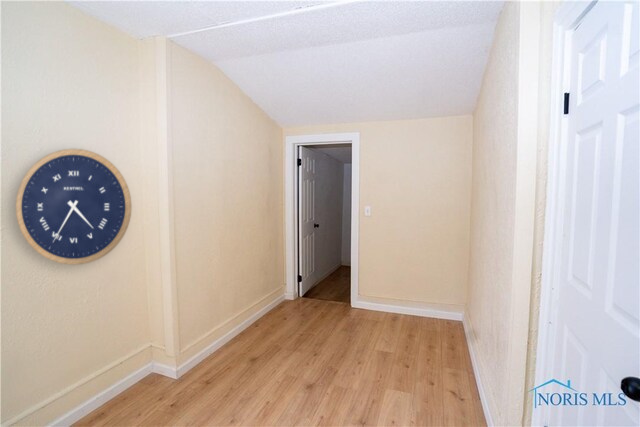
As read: 4.35
